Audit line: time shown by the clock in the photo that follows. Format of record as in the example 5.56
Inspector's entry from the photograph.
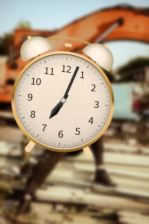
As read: 7.03
